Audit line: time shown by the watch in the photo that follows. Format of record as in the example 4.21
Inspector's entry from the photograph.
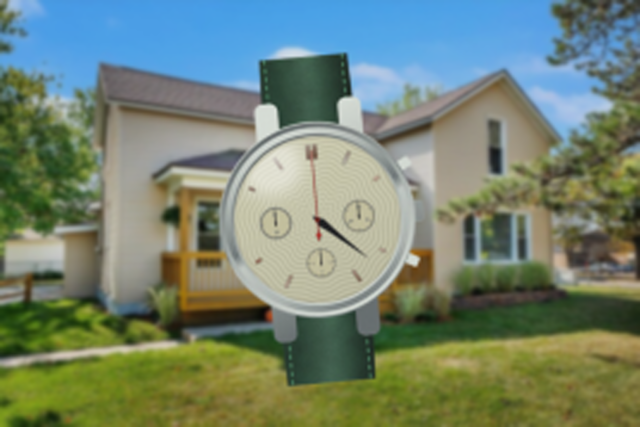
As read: 4.22
